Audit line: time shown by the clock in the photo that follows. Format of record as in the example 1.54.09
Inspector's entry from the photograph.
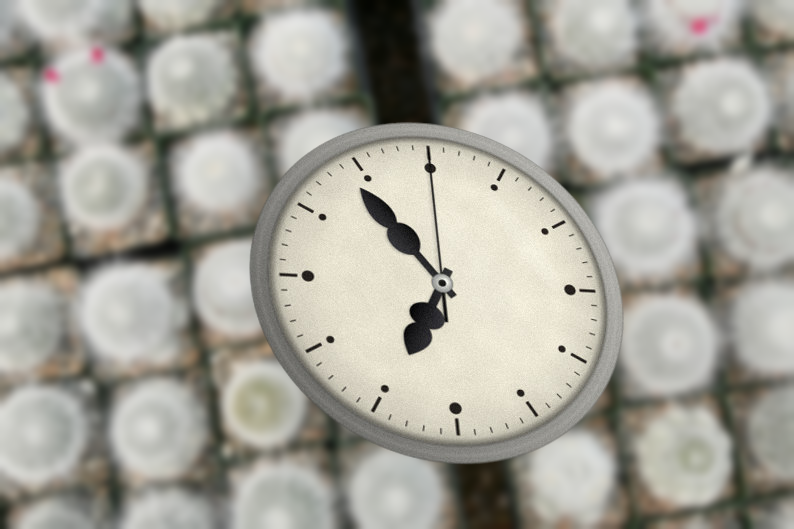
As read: 6.54.00
